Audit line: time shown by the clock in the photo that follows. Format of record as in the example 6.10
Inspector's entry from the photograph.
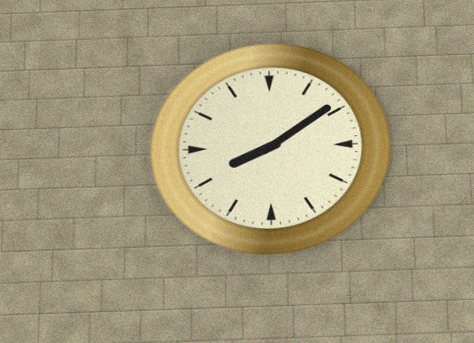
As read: 8.09
